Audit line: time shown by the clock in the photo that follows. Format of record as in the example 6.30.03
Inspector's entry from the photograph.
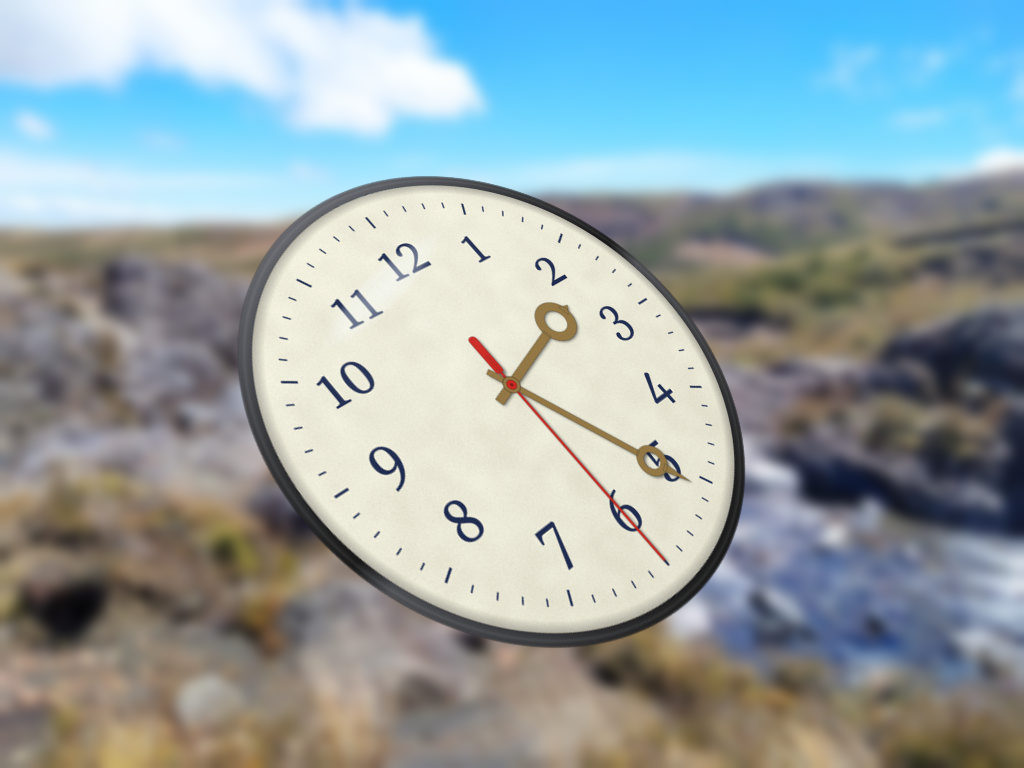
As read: 2.25.30
